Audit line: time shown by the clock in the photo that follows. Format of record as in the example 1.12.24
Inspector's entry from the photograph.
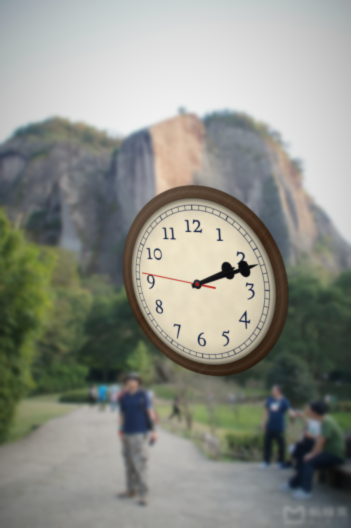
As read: 2.11.46
